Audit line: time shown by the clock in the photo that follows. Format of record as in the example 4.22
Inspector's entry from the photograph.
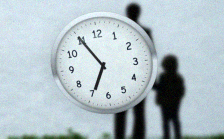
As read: 6.55
